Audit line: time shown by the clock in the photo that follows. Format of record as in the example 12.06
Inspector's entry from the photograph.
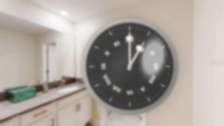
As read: 1.00
